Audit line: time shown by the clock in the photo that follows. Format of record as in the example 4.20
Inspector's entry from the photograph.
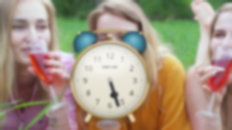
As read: 5.27
